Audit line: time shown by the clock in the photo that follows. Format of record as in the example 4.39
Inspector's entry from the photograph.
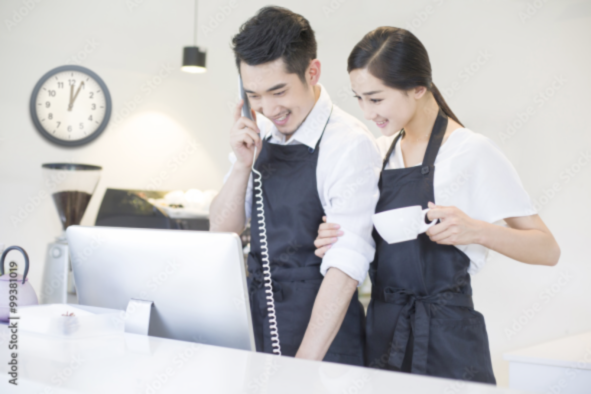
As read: 12.04
